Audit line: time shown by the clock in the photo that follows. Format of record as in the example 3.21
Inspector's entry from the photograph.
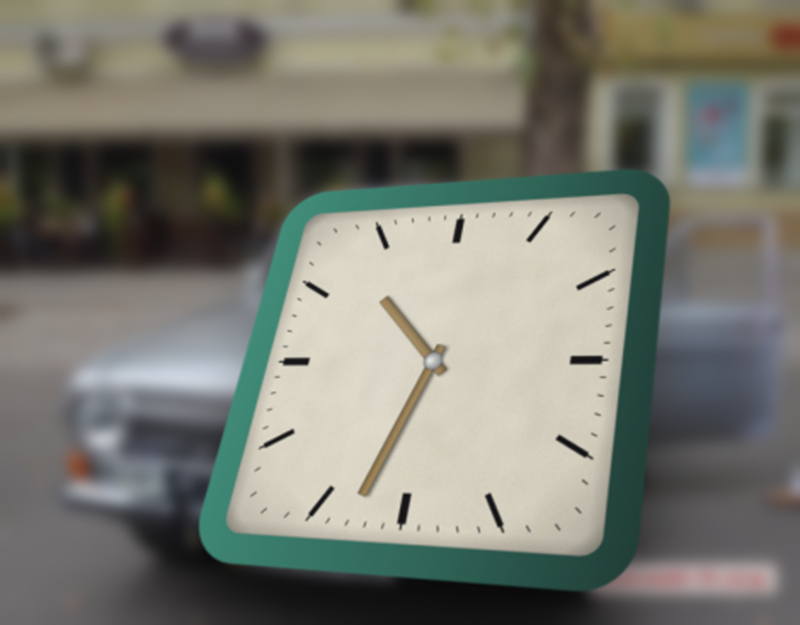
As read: 10.33
